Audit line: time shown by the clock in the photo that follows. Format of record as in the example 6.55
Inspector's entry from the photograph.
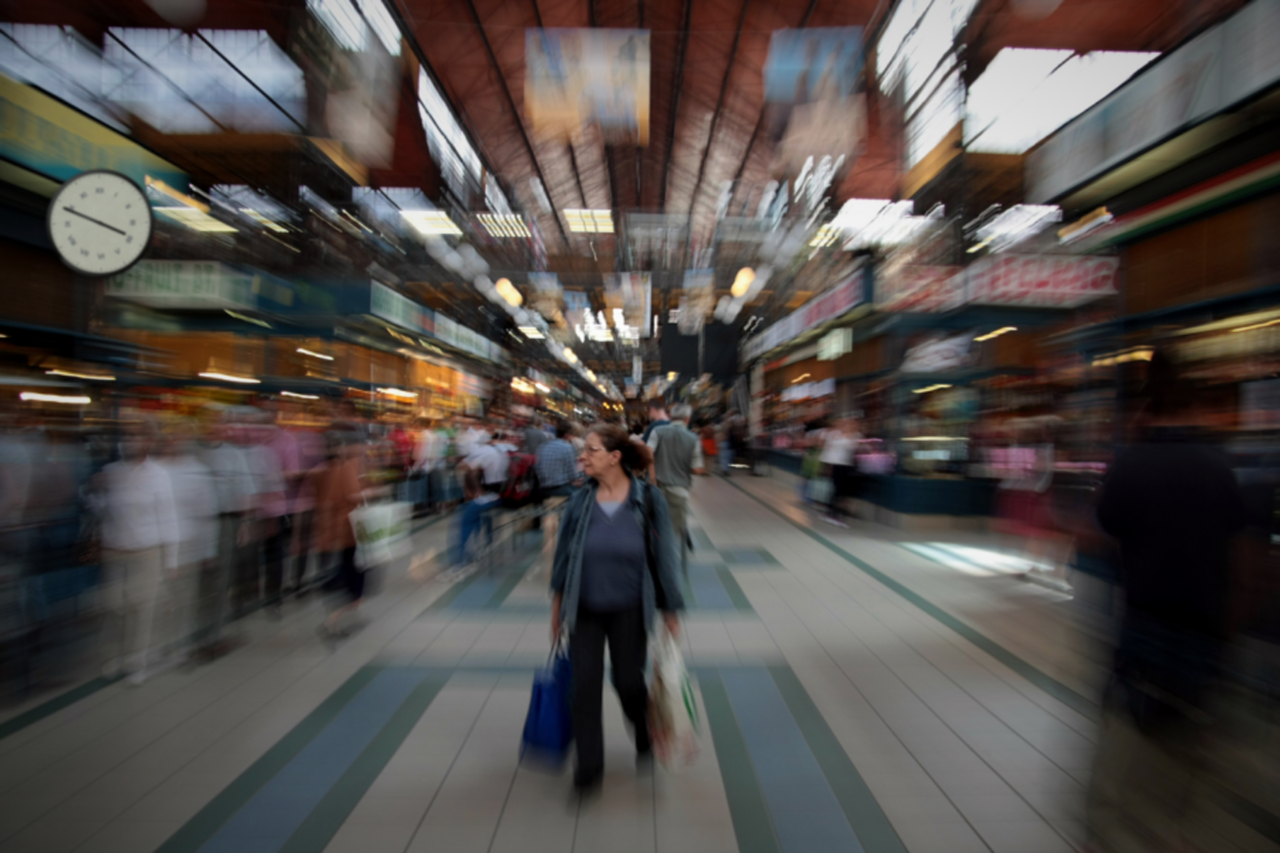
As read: 3.49
